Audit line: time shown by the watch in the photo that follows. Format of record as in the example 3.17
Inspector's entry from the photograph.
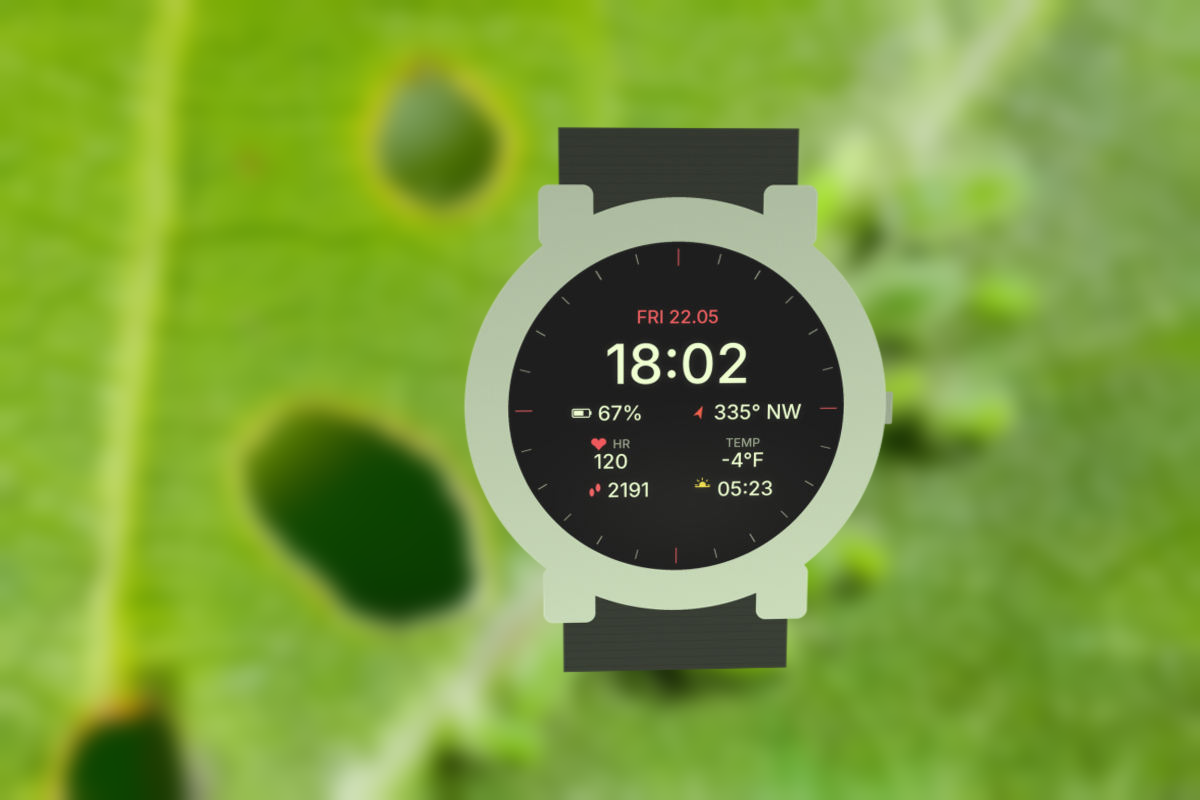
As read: 18.02
